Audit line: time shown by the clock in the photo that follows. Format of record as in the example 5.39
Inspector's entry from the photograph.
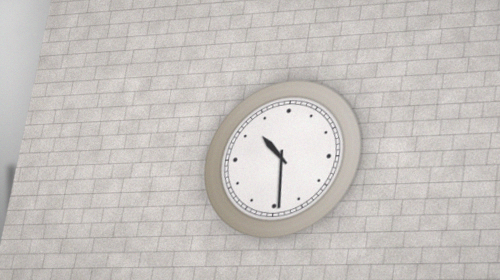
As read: 10.29
